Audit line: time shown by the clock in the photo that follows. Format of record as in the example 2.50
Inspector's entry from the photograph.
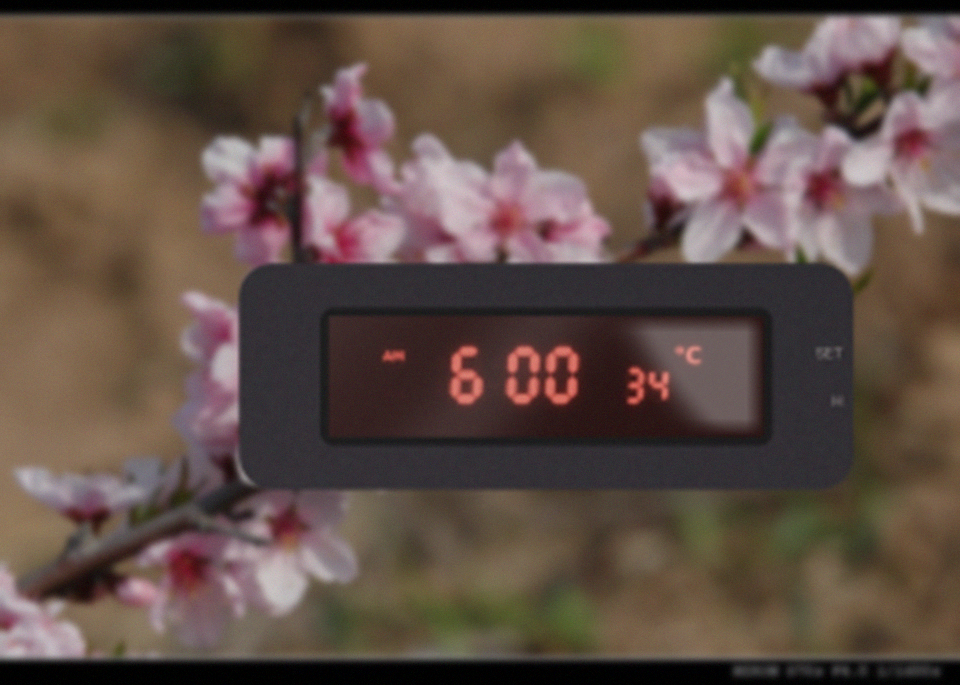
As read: 6.00
